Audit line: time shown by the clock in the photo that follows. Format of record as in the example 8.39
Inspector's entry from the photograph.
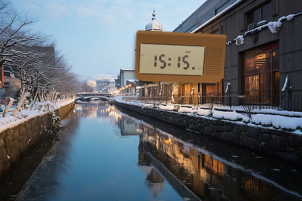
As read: 15.15
